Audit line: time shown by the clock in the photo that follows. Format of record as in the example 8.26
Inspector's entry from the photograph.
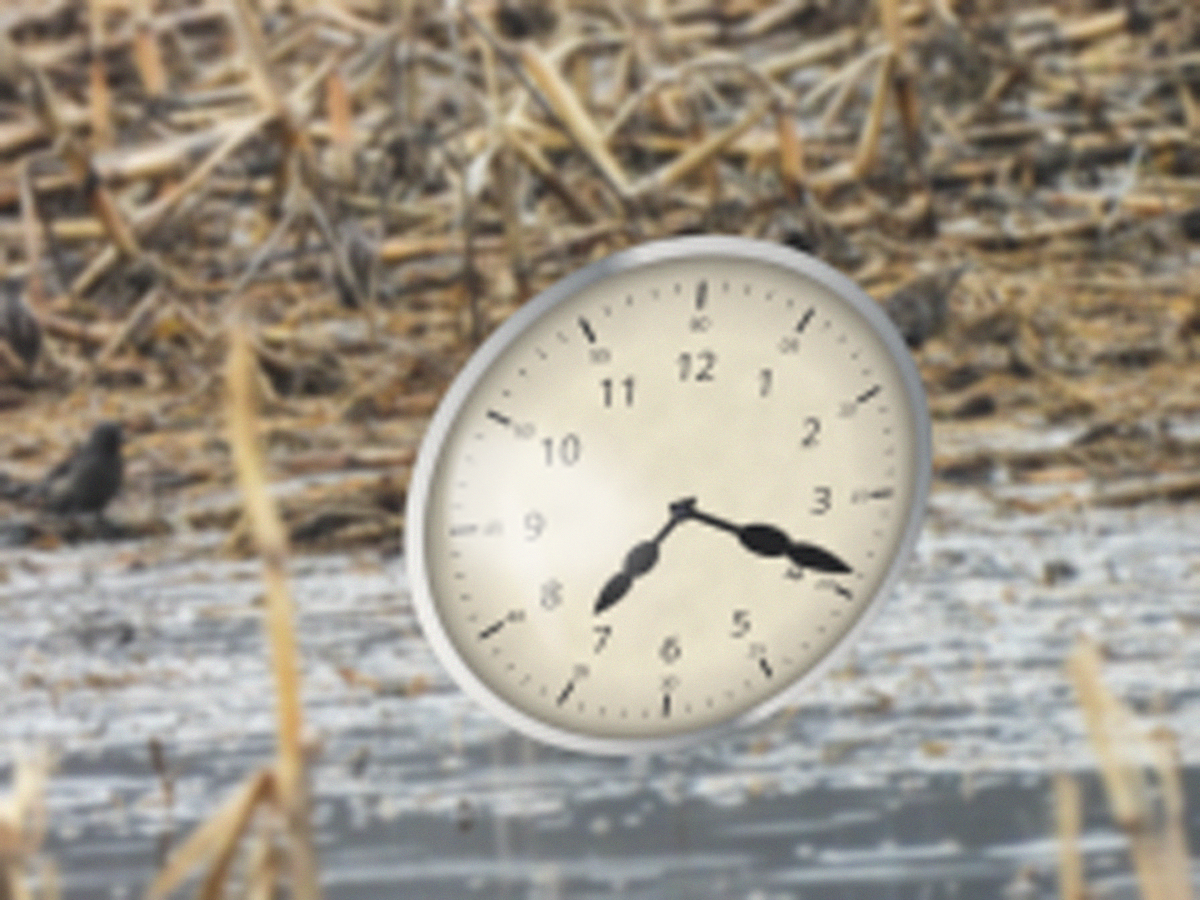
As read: 7.19
